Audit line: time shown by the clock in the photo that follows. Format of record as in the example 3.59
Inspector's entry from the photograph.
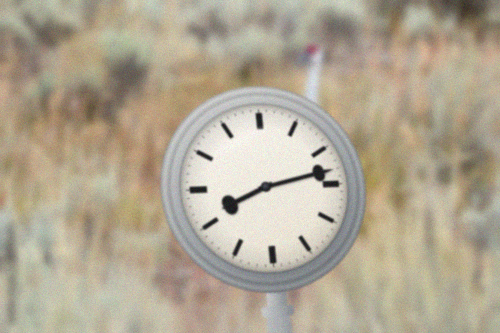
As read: 8.13
